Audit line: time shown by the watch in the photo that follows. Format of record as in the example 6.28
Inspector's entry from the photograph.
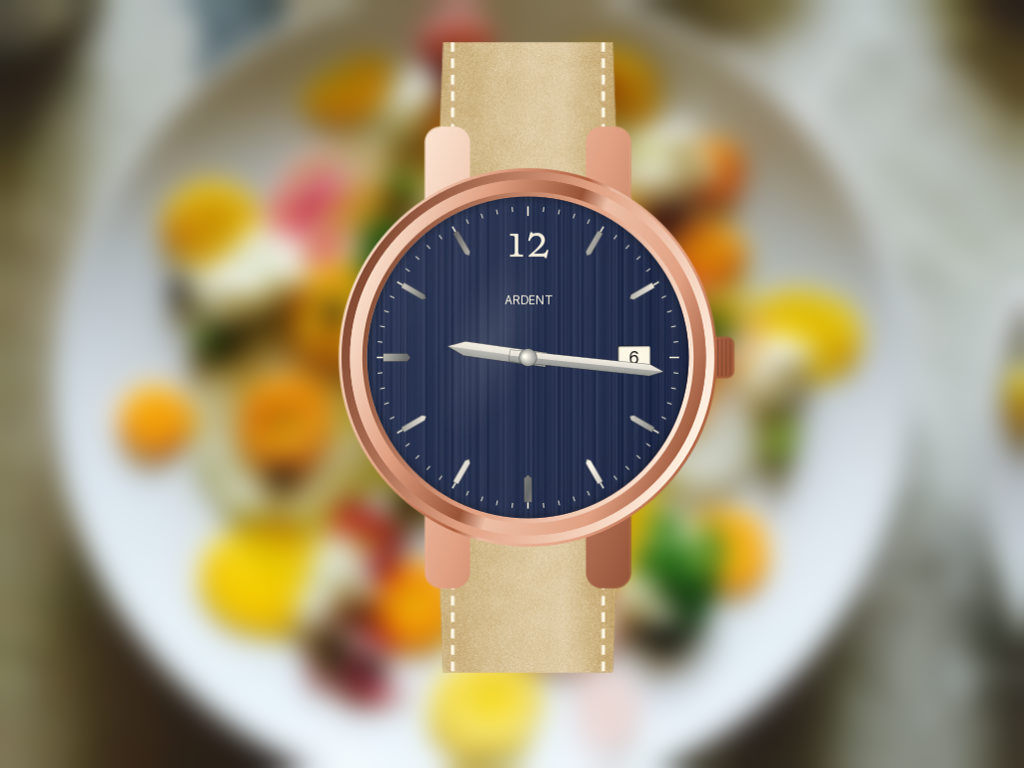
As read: 9.16
